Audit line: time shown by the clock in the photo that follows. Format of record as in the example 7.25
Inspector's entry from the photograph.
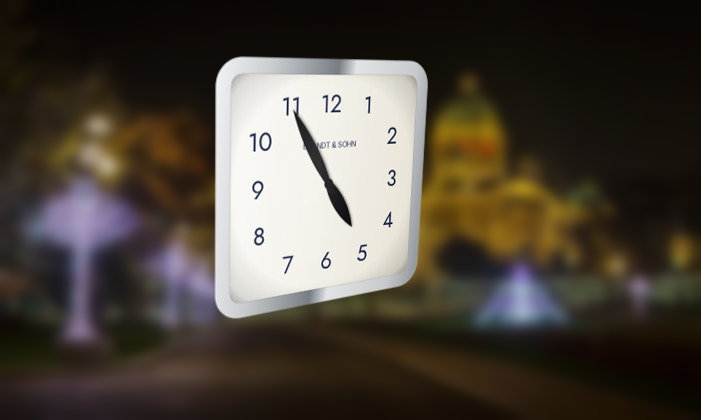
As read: 4.55
